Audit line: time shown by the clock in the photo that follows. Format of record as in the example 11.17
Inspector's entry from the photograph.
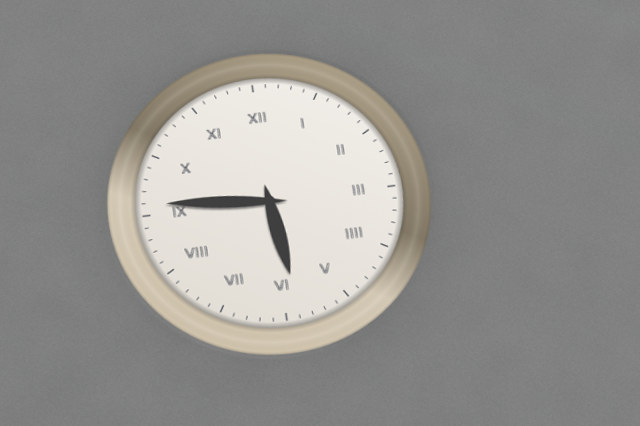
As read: 5.46
